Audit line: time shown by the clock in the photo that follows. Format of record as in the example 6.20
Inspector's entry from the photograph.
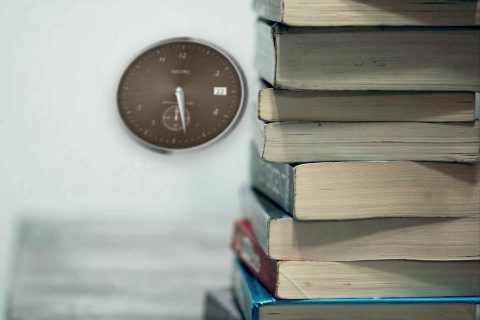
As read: 5.28
